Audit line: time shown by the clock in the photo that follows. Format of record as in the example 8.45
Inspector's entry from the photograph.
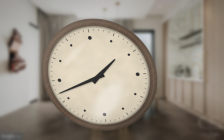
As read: 1.42
